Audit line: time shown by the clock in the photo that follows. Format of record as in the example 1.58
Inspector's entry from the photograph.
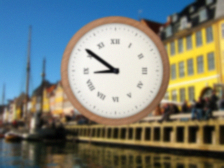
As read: 8.51
